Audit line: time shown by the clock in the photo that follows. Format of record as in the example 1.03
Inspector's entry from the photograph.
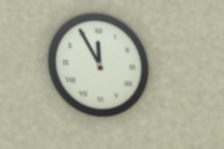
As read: 11.55
